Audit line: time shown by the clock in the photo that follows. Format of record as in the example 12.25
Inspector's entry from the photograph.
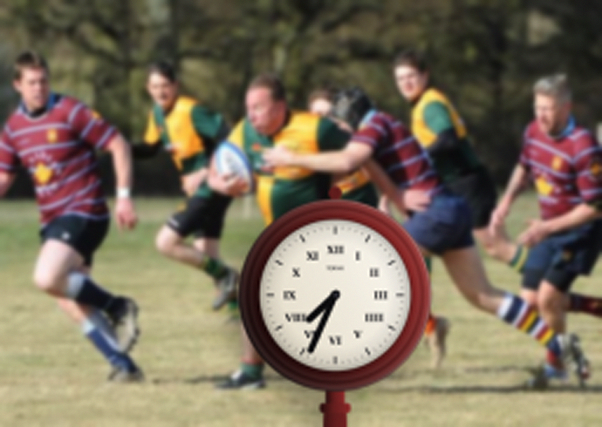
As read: 7.34
